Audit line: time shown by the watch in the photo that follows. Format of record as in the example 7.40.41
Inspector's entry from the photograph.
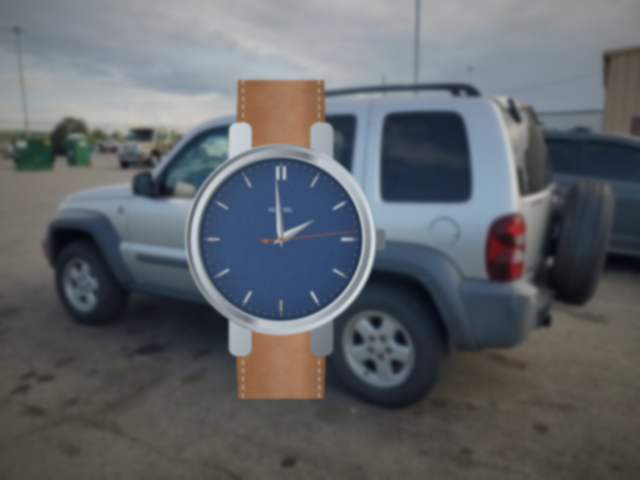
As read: 1.59.14
